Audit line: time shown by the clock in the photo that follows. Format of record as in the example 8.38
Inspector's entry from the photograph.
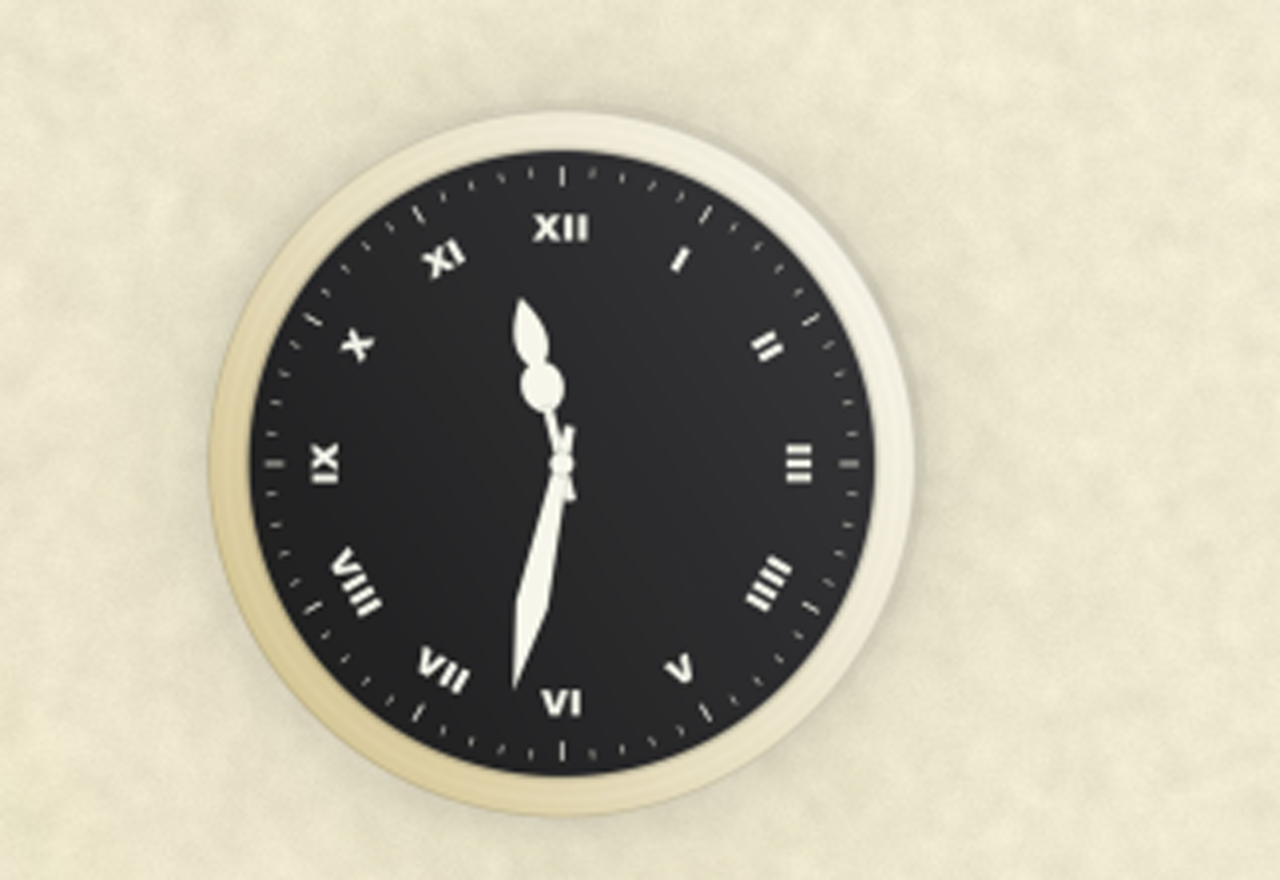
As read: 11.32
